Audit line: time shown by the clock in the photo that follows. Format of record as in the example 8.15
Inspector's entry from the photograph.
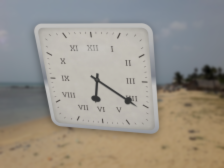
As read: 6.21
